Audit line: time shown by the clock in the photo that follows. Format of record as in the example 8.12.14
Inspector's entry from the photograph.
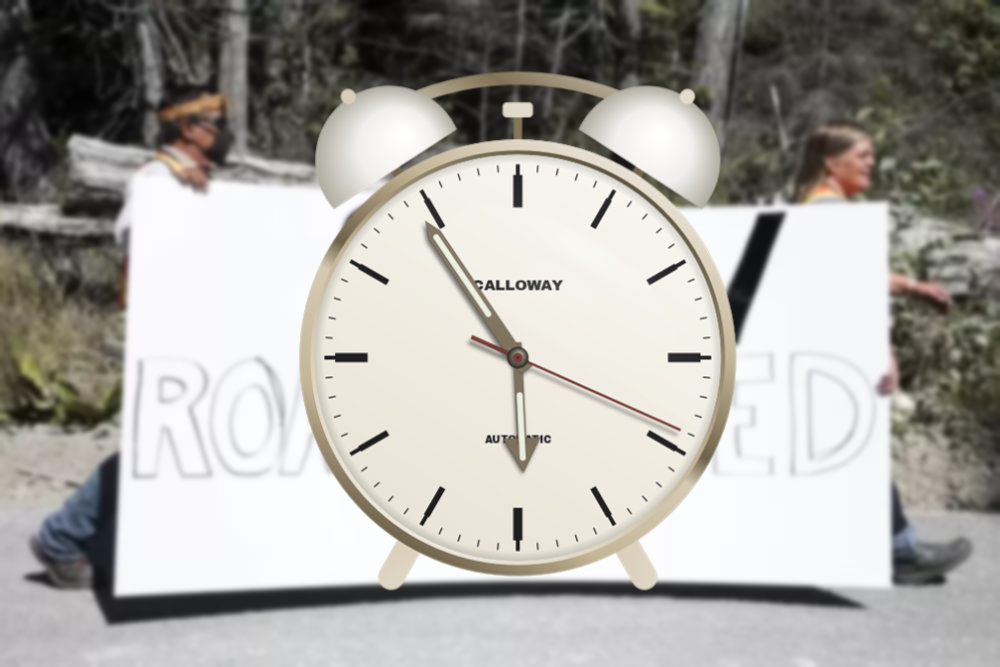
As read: 5.54.19
